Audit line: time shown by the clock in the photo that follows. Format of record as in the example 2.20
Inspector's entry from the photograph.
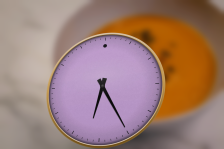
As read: 6.25
